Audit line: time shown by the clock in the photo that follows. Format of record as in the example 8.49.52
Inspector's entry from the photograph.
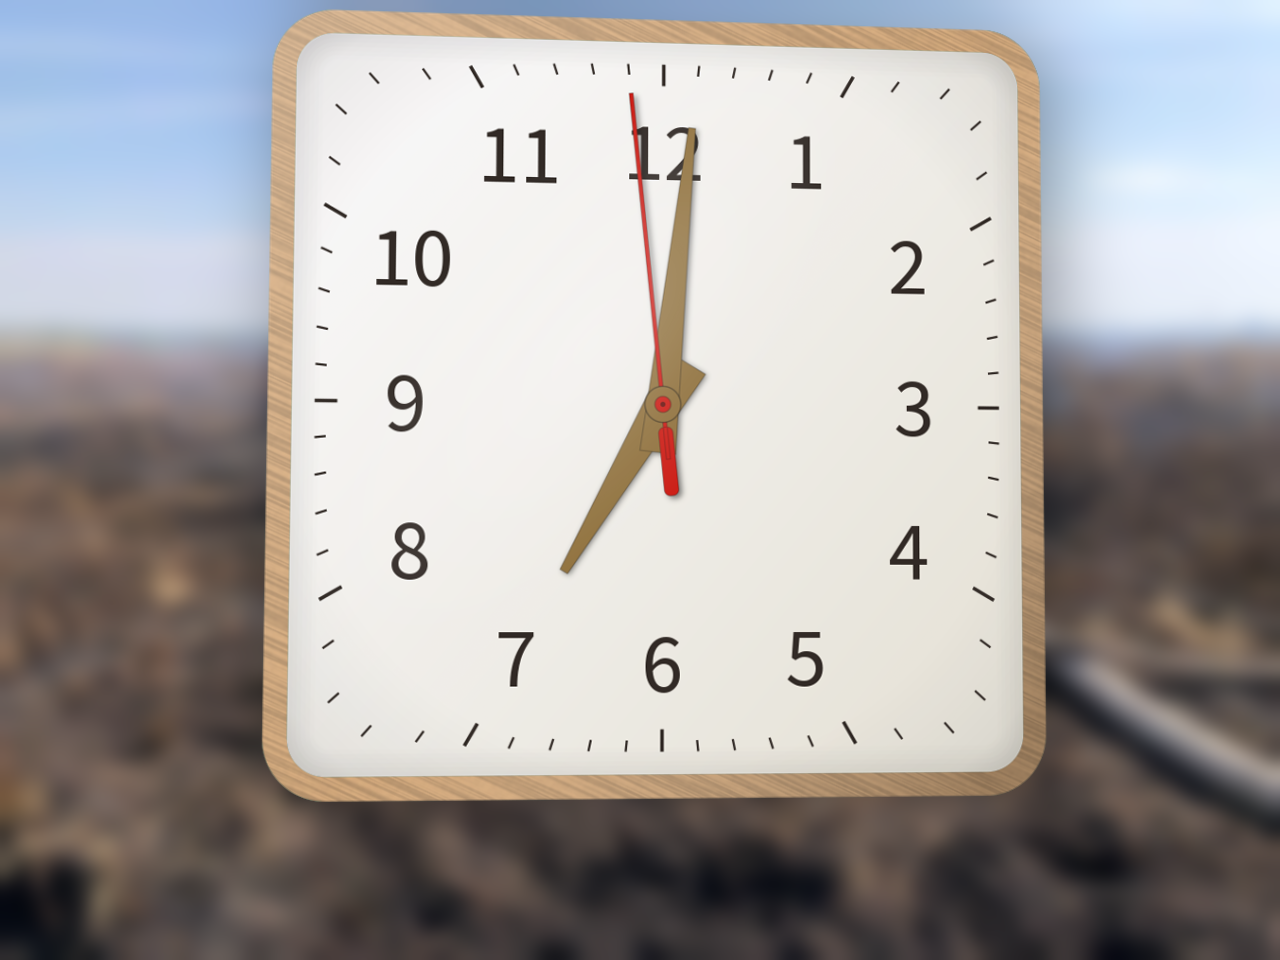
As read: 7.00.59
